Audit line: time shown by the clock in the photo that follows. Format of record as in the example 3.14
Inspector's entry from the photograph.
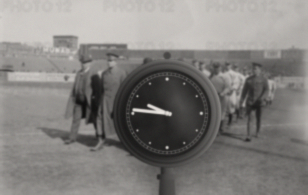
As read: 9.46
